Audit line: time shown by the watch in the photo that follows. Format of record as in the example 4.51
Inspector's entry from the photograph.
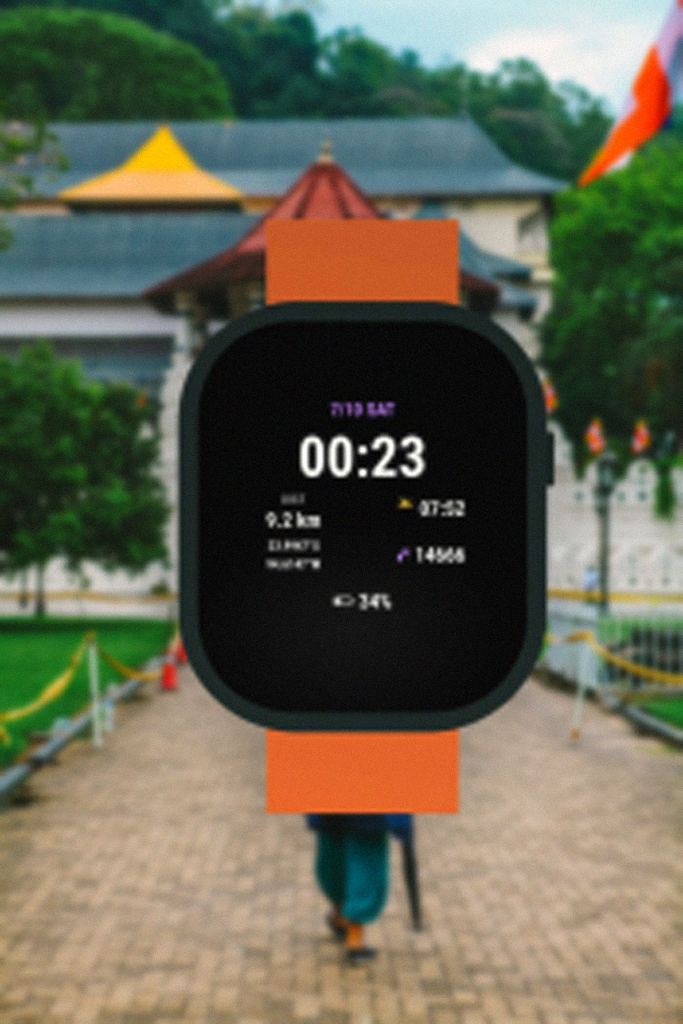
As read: 0.23
